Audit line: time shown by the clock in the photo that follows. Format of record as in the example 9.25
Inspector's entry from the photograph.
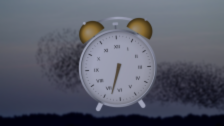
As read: 6.33
